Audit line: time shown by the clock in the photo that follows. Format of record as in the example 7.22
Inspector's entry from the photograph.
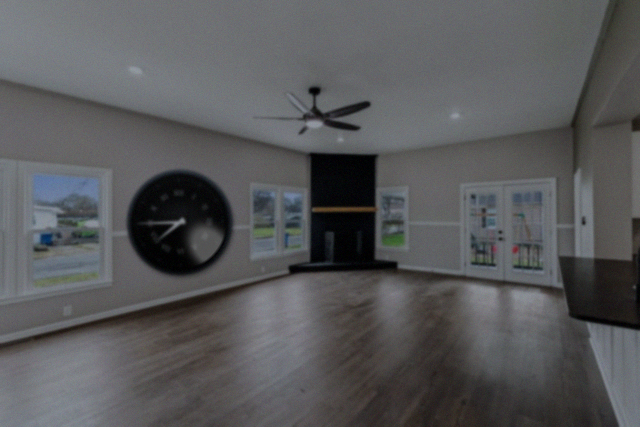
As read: 7.45
